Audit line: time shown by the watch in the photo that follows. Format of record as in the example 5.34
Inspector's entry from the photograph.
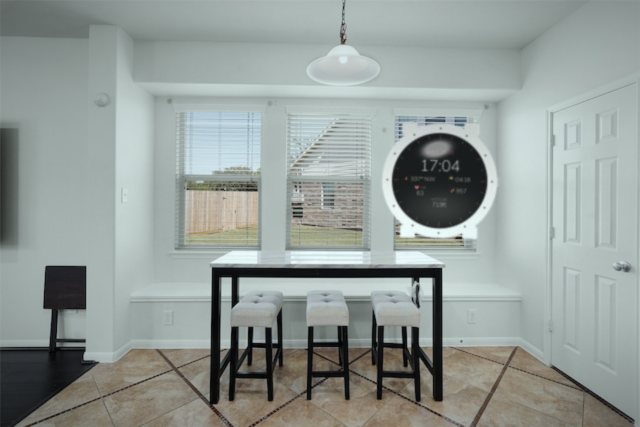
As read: 17.04
